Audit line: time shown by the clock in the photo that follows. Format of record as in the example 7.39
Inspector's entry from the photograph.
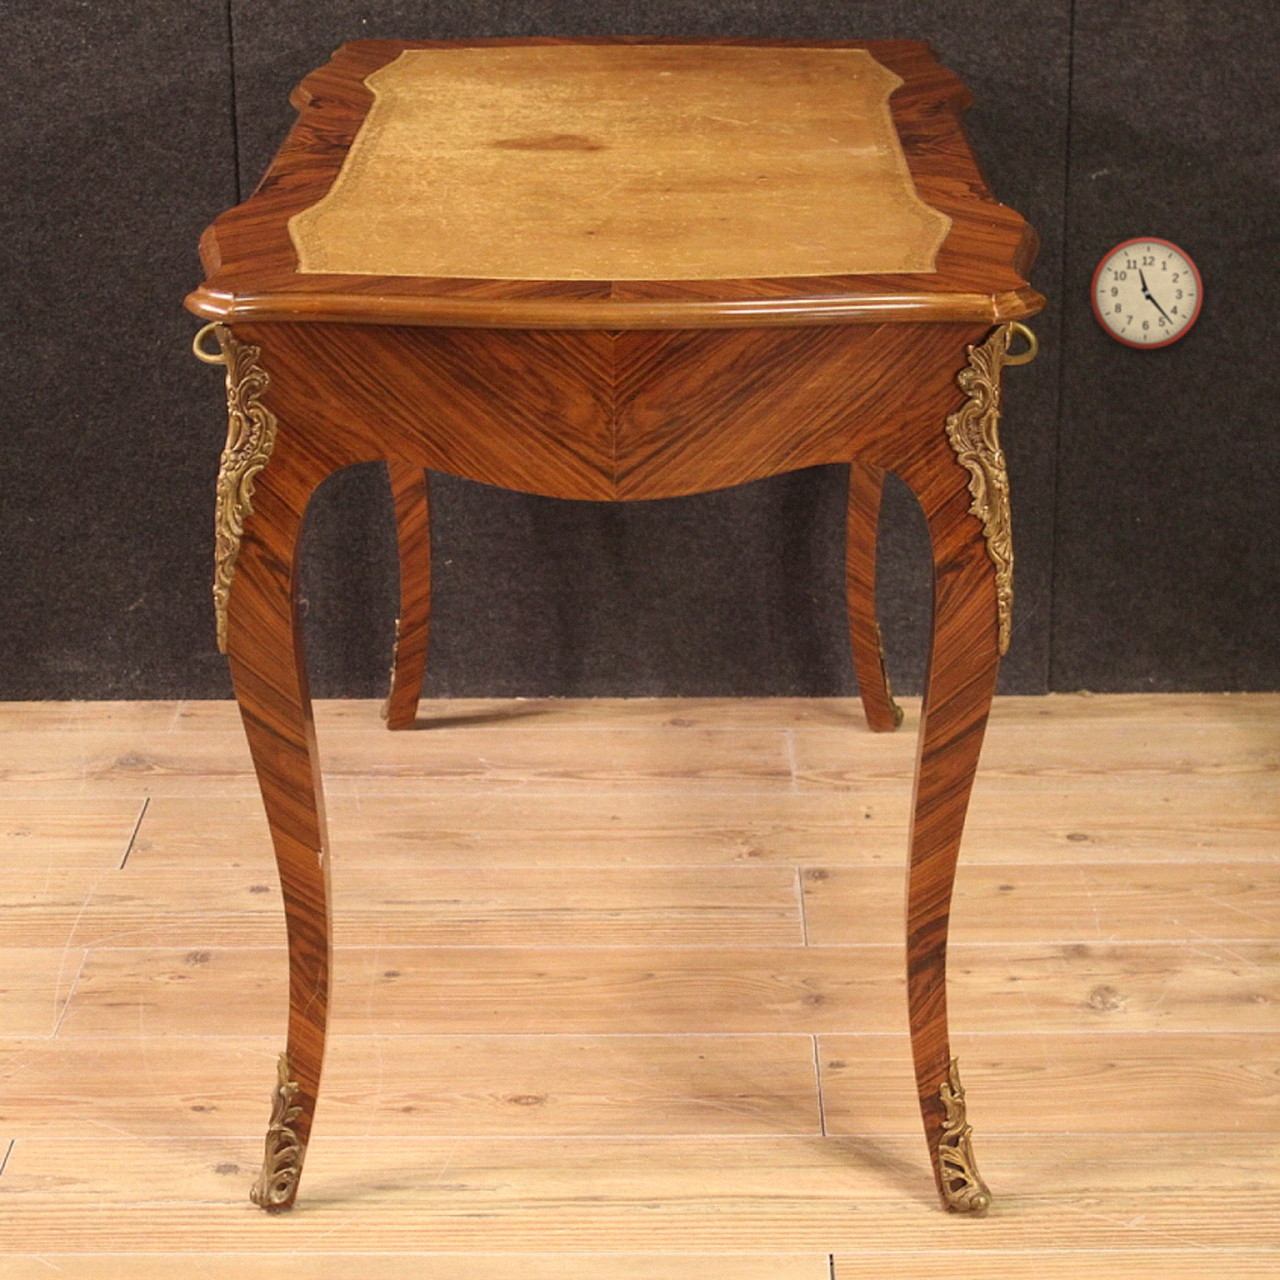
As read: 11.23
